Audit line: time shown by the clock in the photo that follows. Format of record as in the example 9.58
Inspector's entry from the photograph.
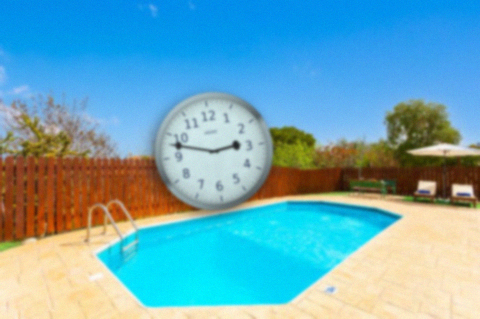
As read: 2.48
